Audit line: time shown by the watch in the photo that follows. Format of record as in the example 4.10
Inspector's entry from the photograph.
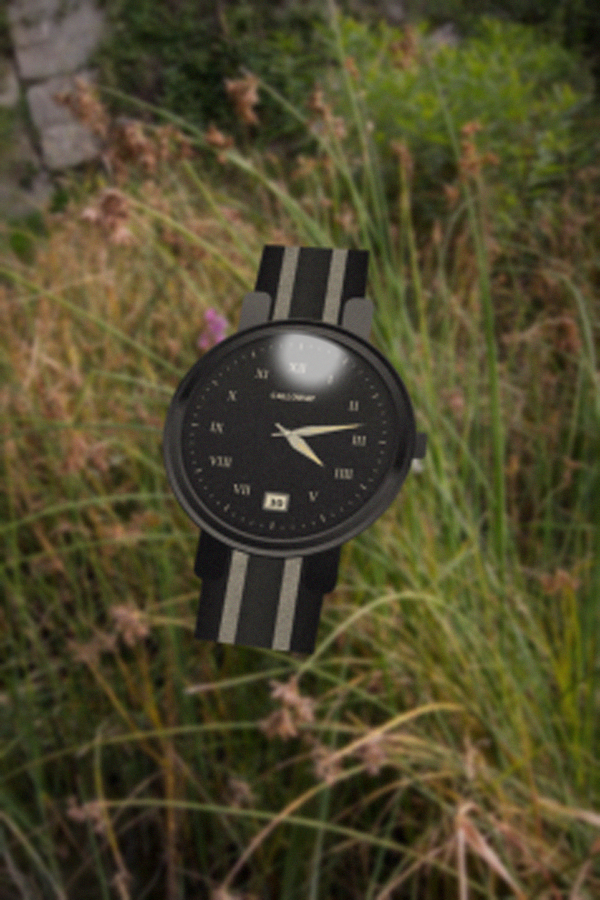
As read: 4.13
